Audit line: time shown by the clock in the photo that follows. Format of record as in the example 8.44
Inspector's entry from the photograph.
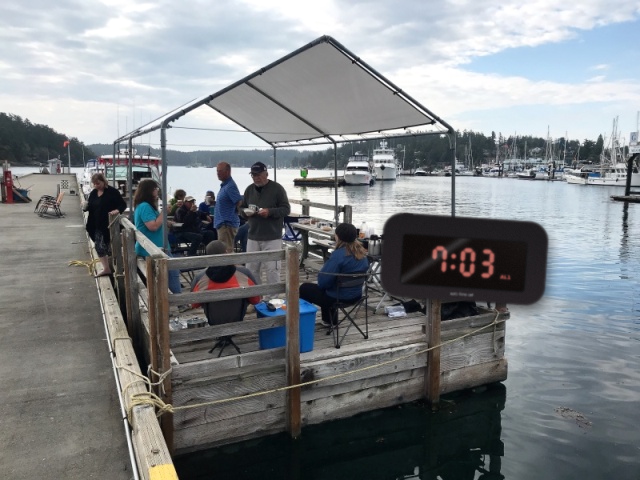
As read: 7.03
